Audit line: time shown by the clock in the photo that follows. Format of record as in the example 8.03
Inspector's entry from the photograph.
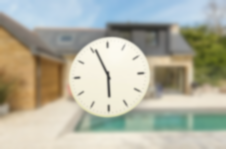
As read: 5.56
